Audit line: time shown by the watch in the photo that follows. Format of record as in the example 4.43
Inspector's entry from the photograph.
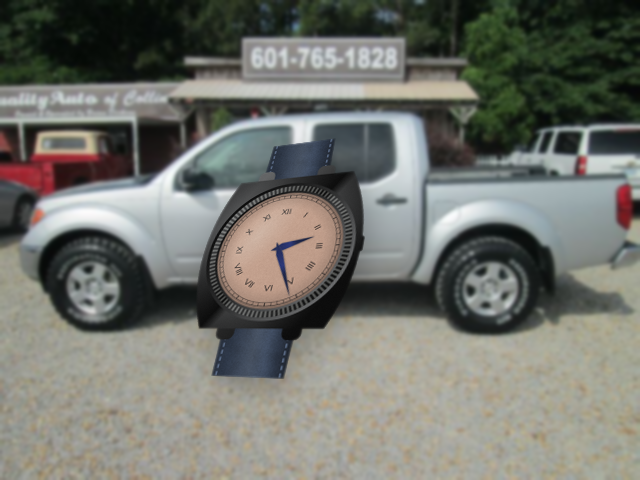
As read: 2.26
